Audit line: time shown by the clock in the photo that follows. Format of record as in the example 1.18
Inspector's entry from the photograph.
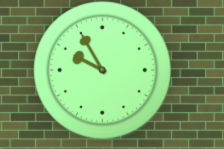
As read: 9.55
